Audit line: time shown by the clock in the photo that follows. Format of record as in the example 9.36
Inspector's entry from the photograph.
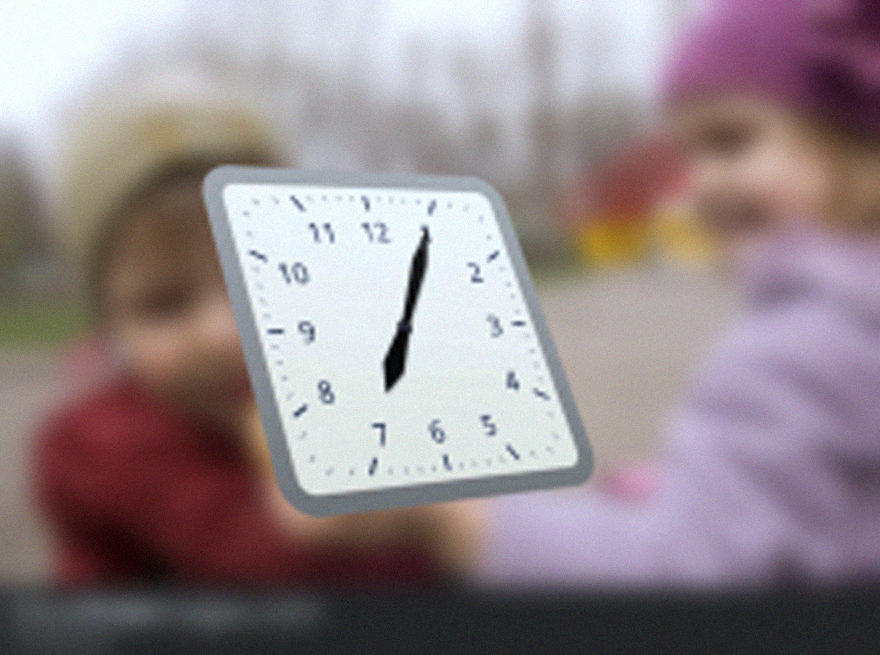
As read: 7.05
